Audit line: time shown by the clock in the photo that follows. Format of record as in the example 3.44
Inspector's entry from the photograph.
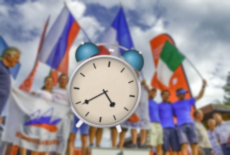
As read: 4.39
